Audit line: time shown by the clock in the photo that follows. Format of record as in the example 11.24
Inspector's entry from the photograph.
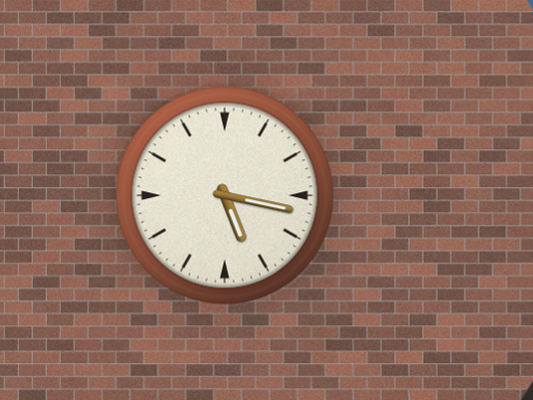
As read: 5.17
